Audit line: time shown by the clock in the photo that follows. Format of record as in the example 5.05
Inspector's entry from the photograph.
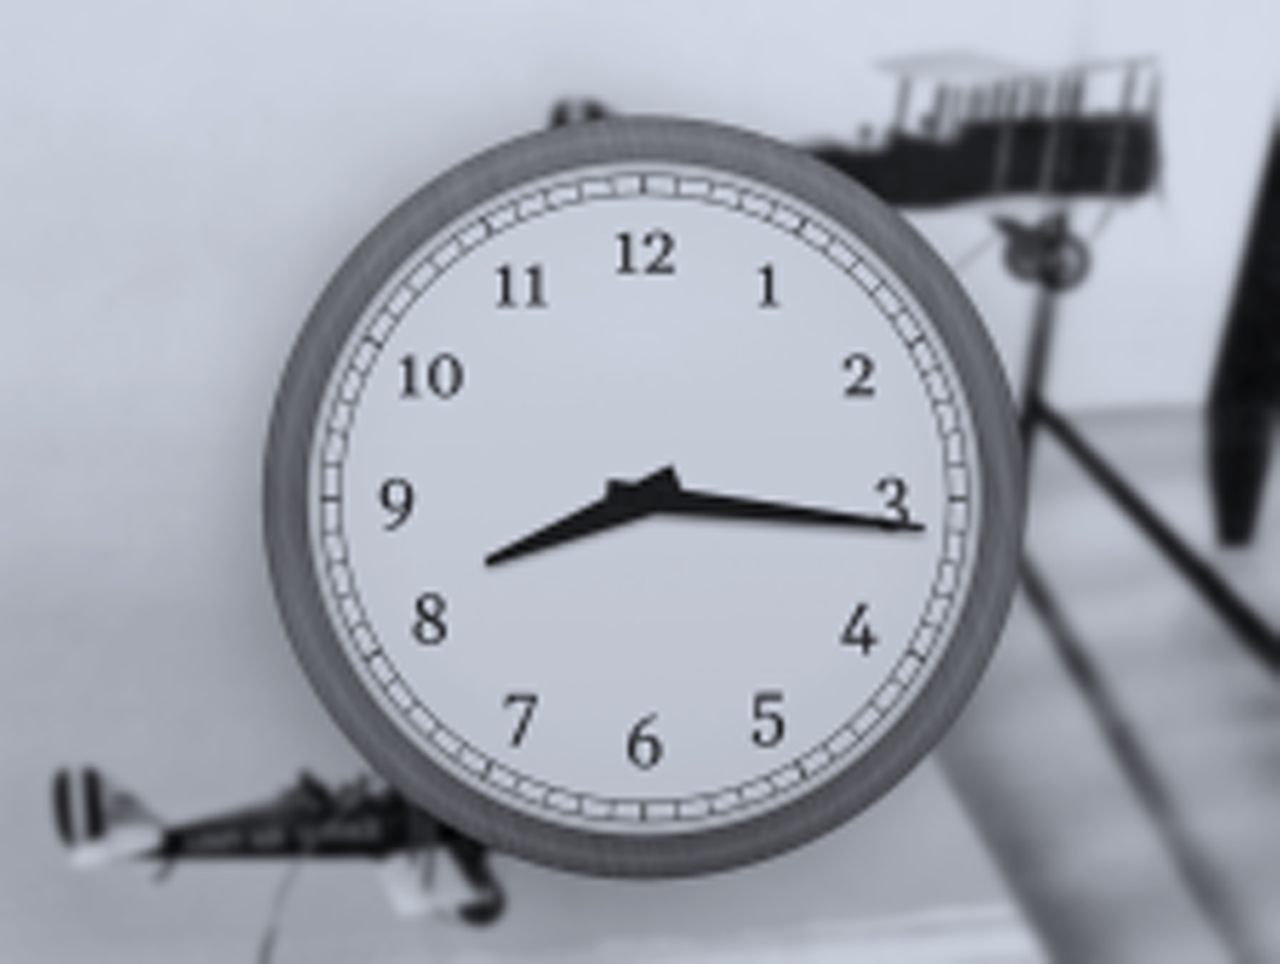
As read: 8.16
